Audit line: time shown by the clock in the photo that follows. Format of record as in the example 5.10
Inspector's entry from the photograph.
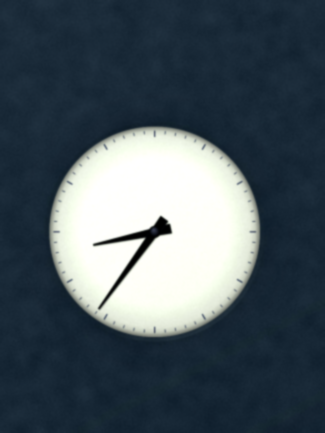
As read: 8.36
